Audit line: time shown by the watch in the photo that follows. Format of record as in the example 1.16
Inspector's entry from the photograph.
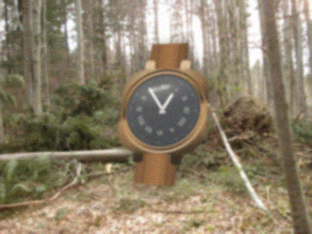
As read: 12.54
